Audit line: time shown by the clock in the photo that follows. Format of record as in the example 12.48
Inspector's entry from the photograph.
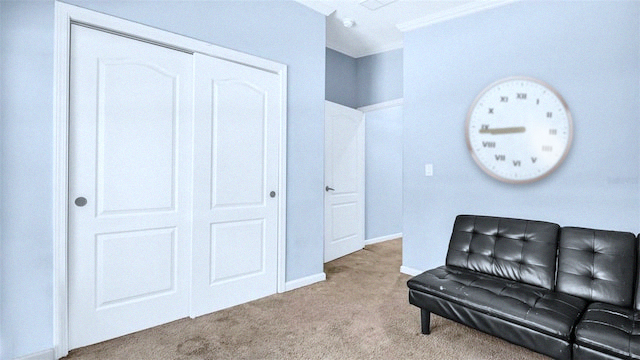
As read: 8.44
